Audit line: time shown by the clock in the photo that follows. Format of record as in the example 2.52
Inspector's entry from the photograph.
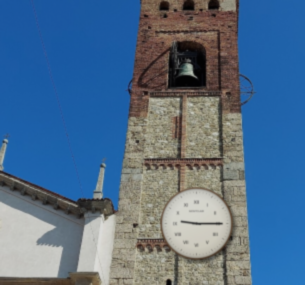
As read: 9.15
